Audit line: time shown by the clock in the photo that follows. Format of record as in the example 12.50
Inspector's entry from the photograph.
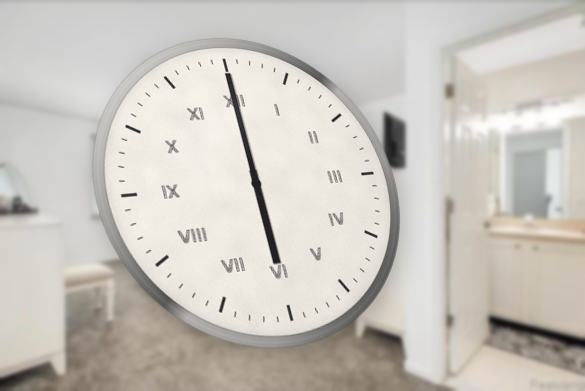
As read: 6.00
